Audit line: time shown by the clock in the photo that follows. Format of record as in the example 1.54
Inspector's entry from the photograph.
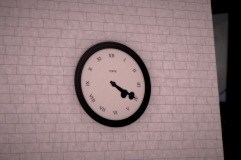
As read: 4.20
